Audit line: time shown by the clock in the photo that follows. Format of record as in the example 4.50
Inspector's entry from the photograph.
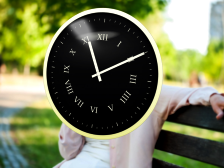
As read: 11.10
